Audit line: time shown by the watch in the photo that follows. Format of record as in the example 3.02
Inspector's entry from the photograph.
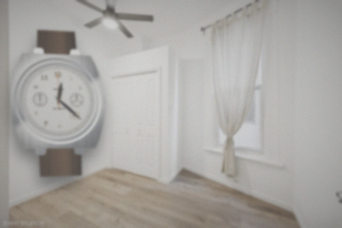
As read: 12.22
